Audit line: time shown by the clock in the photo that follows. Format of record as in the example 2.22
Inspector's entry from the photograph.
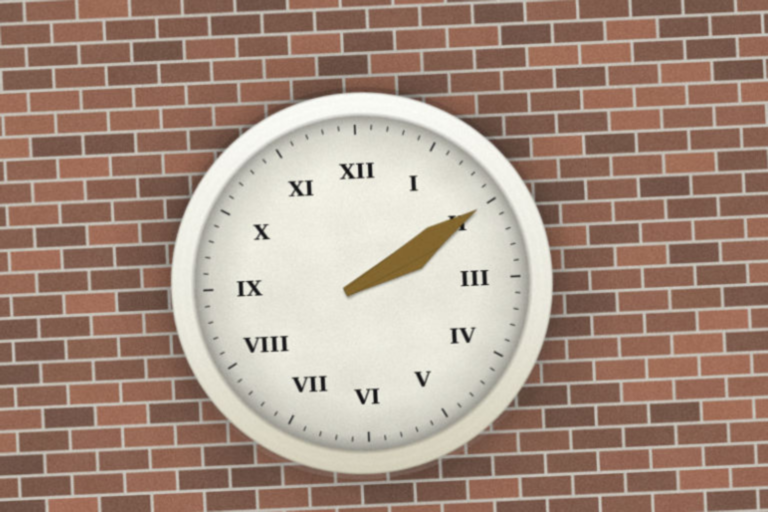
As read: 2.10
